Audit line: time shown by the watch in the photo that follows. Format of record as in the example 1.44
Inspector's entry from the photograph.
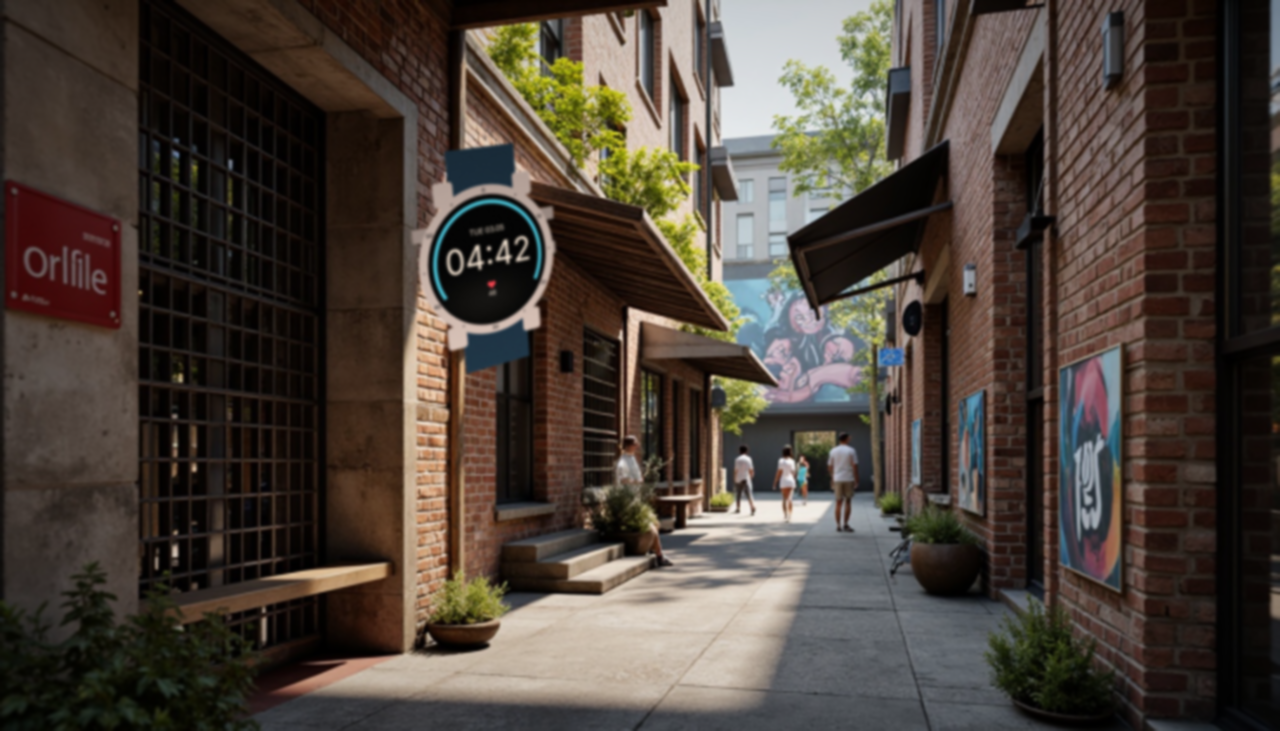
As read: 4.42
